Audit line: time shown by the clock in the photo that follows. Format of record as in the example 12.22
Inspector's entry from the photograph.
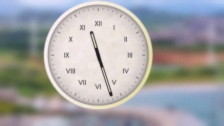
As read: 11.27
